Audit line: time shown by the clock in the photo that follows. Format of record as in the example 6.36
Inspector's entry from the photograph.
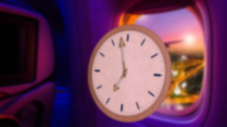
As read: 6.58
